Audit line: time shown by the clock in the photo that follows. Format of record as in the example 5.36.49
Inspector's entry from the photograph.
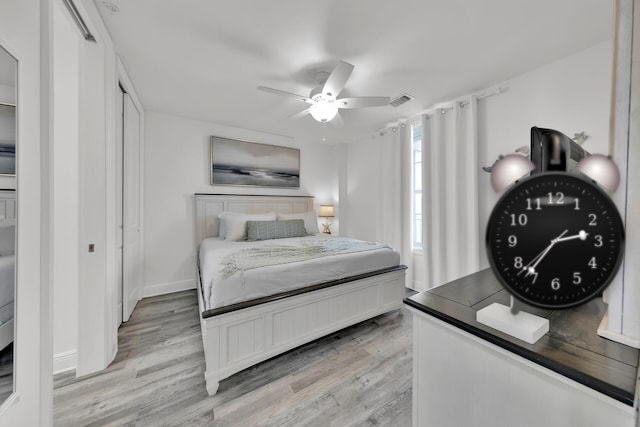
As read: 2.36.38
